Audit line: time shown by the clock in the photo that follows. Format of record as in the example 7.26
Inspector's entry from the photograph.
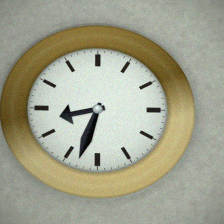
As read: 8.33
